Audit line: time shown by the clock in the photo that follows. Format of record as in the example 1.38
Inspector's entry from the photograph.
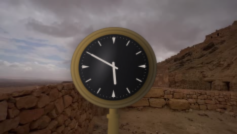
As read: 5.50
